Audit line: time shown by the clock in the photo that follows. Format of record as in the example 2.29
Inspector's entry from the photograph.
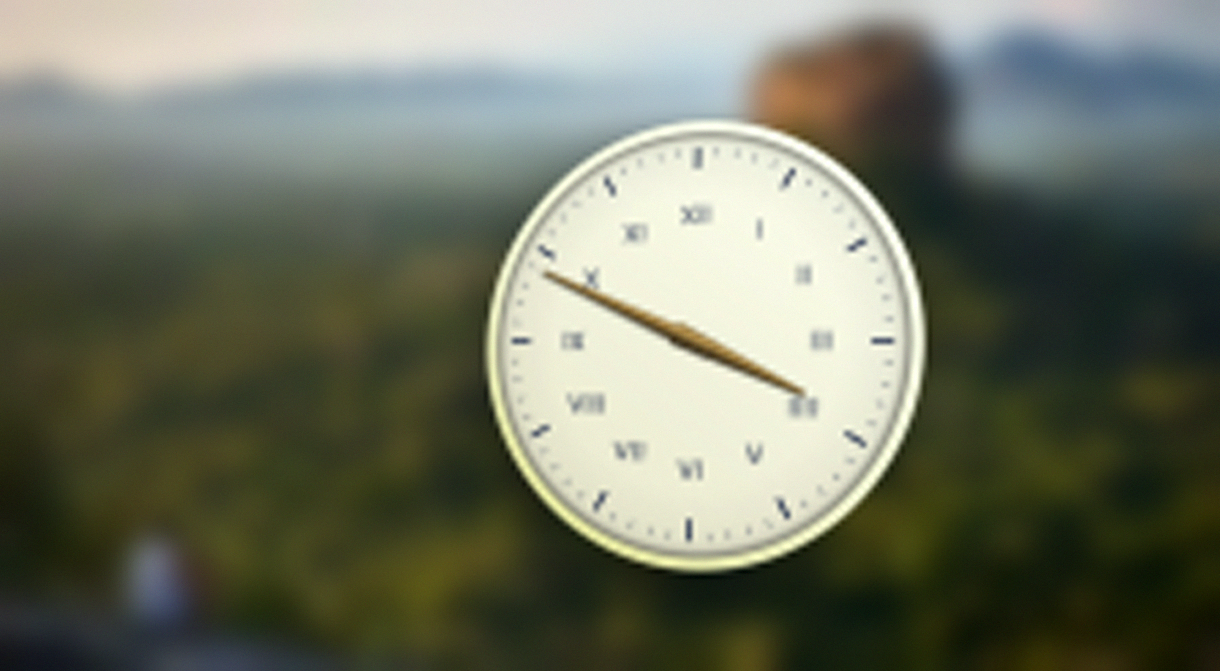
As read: 3.49
